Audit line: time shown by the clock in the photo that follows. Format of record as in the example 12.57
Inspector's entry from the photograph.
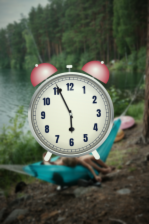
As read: 5.56
